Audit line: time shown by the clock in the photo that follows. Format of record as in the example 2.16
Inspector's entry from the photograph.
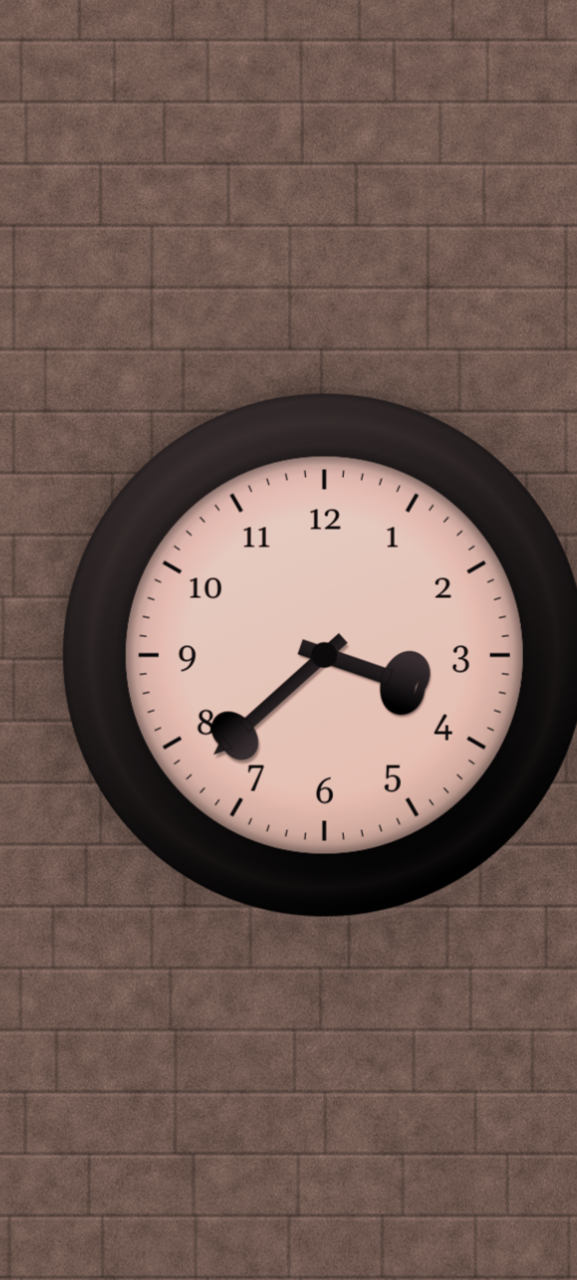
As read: 3.38
